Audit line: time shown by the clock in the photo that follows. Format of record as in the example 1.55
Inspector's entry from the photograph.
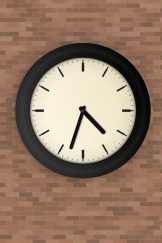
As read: 4.33
